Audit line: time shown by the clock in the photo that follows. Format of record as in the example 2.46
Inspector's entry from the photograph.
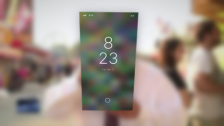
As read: 8.23
